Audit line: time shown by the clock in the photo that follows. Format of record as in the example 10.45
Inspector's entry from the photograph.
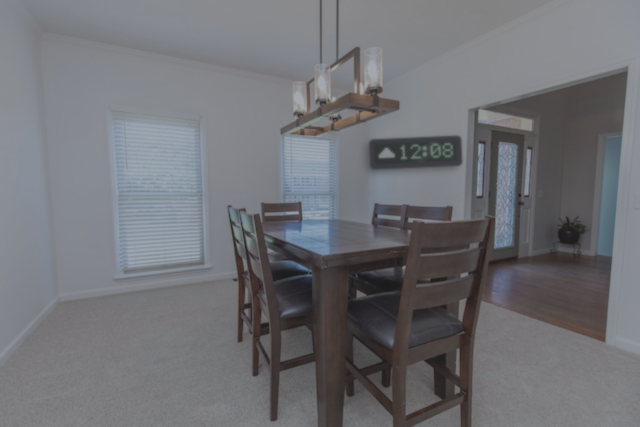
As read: 12.08
